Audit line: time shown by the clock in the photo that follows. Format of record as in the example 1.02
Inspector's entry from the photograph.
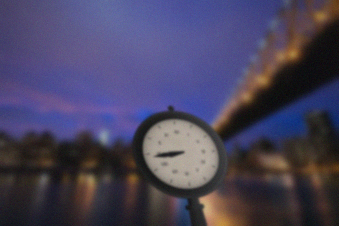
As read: 8.44
